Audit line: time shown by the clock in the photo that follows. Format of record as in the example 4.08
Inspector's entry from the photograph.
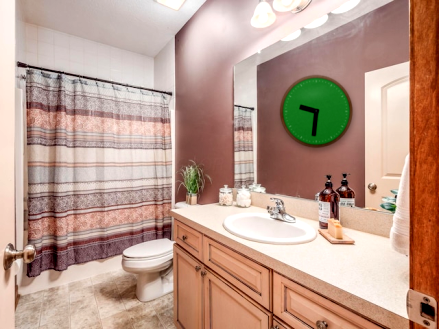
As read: 9.31
